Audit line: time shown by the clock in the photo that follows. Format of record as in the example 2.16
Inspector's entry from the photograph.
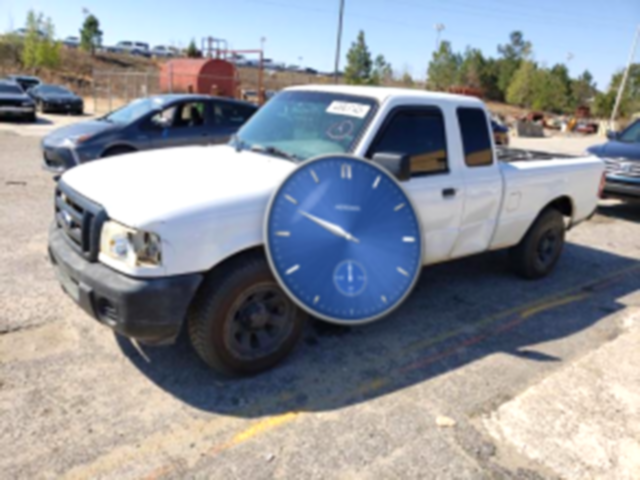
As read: 9.49
